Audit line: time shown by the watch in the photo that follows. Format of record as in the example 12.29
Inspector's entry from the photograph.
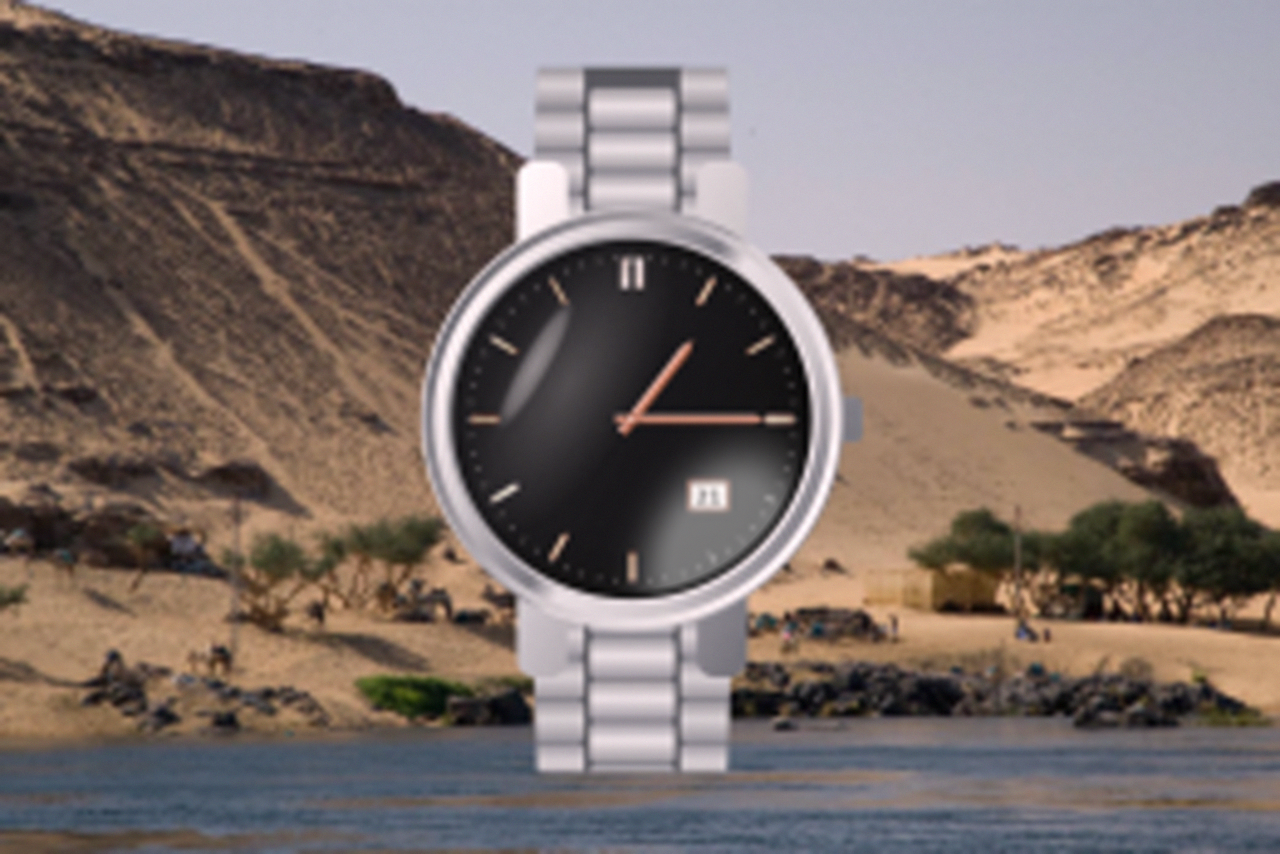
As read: 1.15
